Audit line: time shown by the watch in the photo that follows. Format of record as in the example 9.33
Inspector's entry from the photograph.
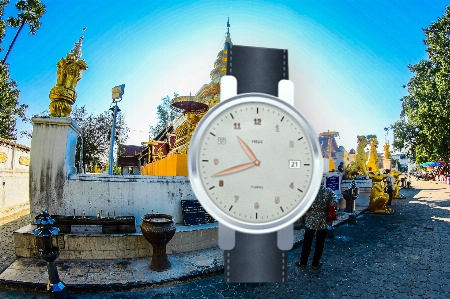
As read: 10.42
